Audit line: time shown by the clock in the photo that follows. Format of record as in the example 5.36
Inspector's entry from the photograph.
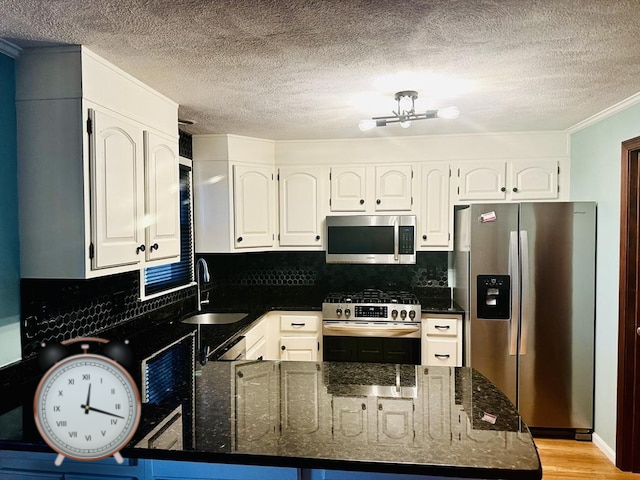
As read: 12.18
